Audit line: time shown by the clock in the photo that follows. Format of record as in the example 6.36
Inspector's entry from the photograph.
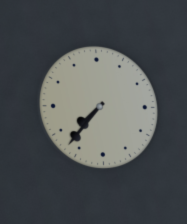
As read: 7.37
